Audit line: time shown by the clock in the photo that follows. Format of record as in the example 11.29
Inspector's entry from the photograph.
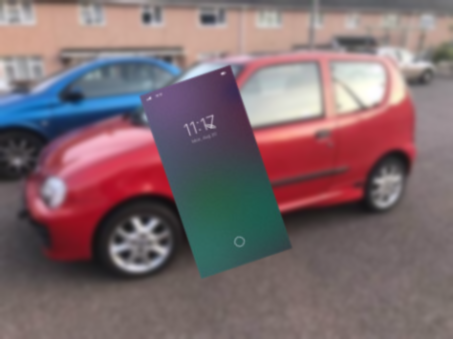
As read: 11.17
